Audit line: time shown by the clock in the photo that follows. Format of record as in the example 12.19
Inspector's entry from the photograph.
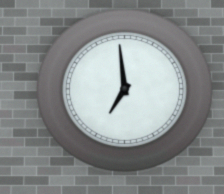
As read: 6.59
